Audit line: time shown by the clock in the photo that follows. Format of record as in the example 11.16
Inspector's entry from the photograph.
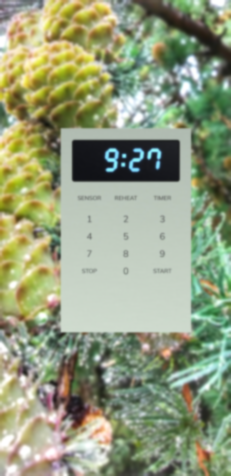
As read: 9.27
